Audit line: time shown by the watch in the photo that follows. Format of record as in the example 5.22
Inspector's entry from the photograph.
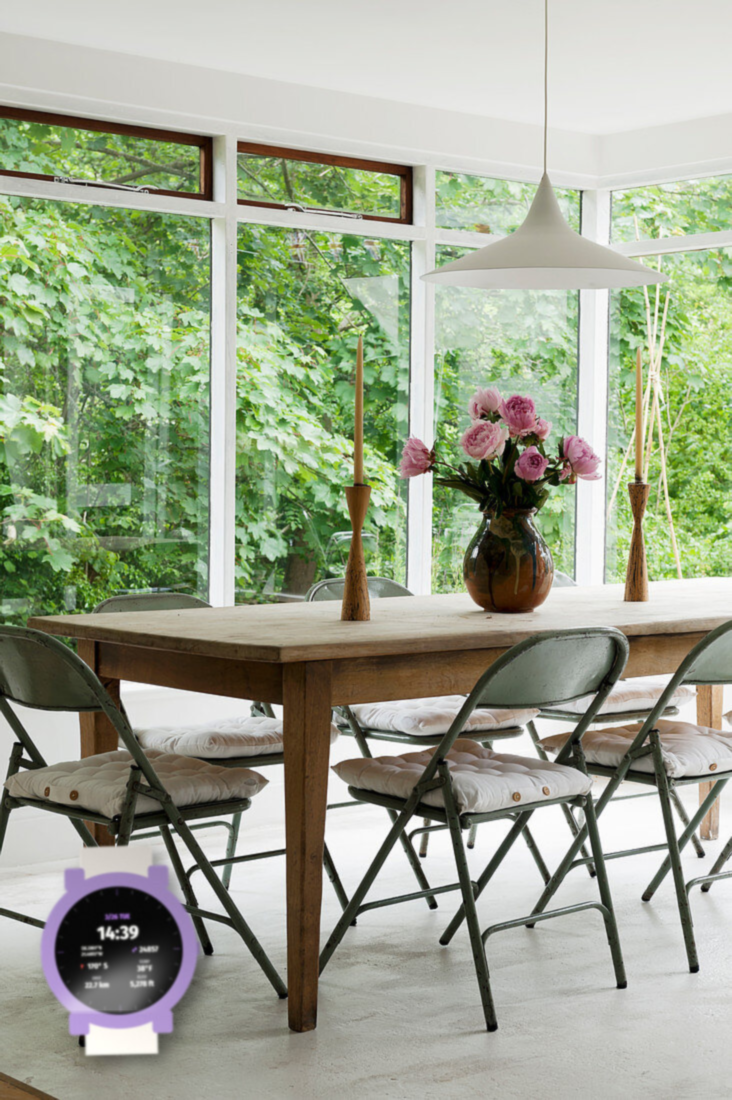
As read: 14.39
